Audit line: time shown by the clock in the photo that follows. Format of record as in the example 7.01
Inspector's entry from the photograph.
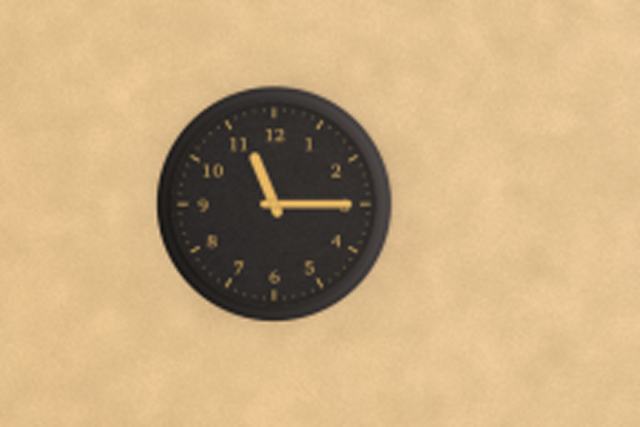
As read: 11.15
